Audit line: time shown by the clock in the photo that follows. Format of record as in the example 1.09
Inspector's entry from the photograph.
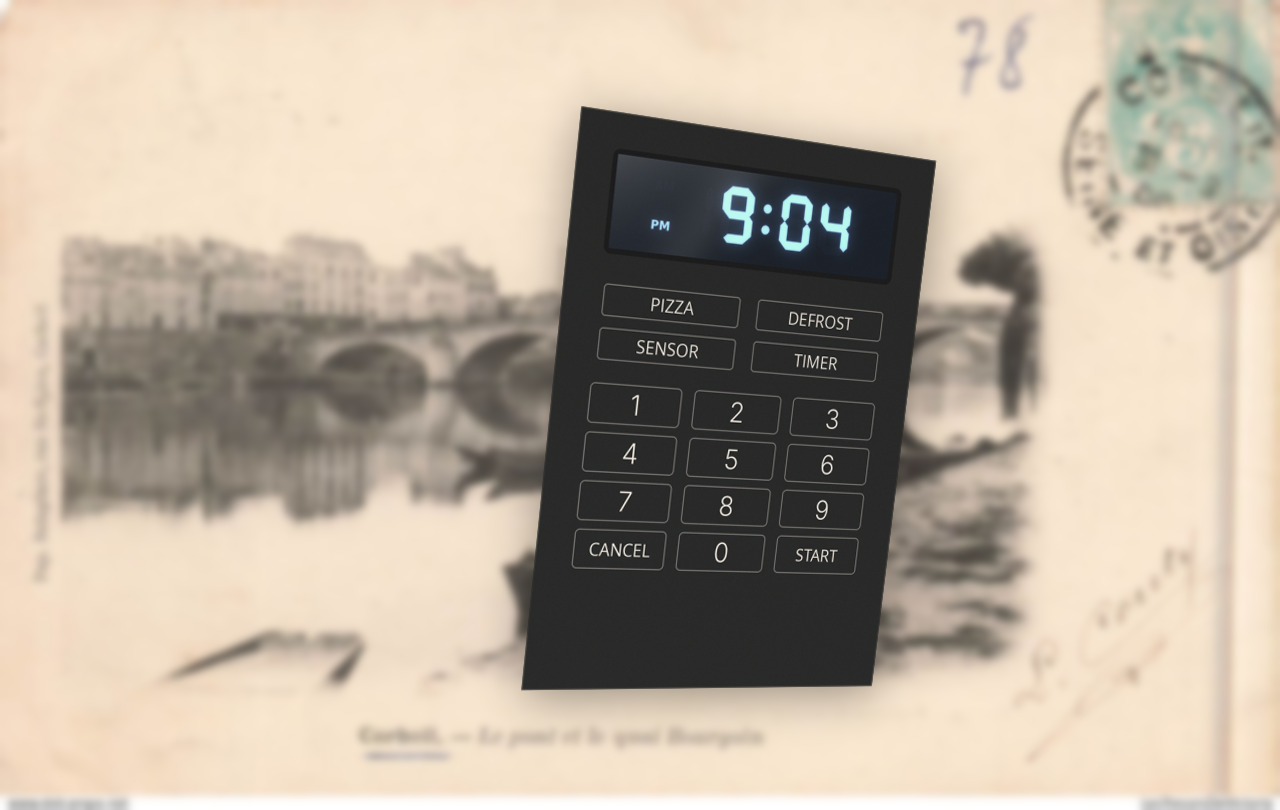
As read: 9.04
